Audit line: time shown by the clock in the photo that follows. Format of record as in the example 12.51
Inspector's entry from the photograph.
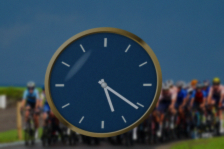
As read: 5.21
